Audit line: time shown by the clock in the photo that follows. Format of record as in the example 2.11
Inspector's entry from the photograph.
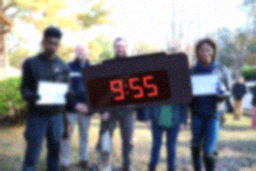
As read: 9.55
